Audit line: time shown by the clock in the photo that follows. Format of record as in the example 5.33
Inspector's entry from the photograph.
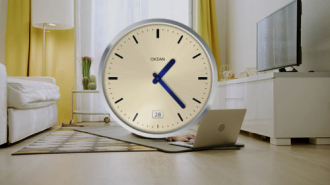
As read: 1.23
